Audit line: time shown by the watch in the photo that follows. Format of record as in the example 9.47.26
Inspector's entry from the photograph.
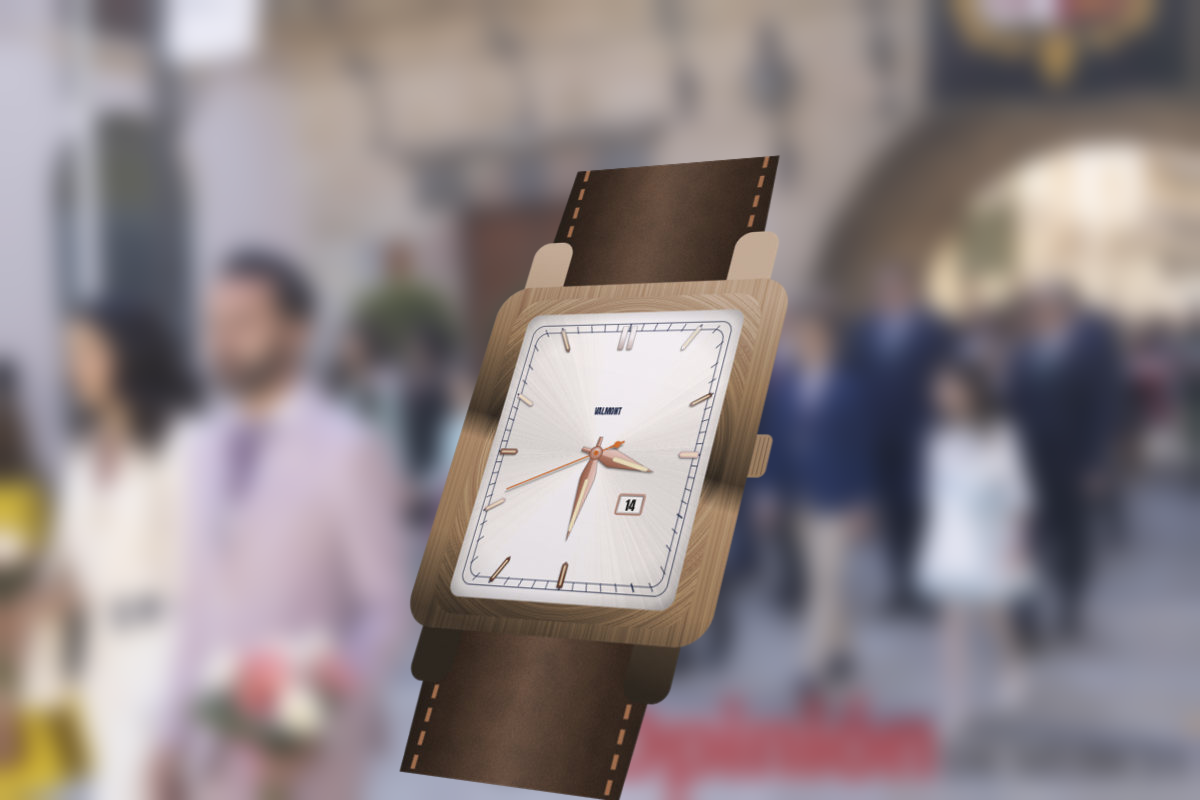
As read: 3.30.41
